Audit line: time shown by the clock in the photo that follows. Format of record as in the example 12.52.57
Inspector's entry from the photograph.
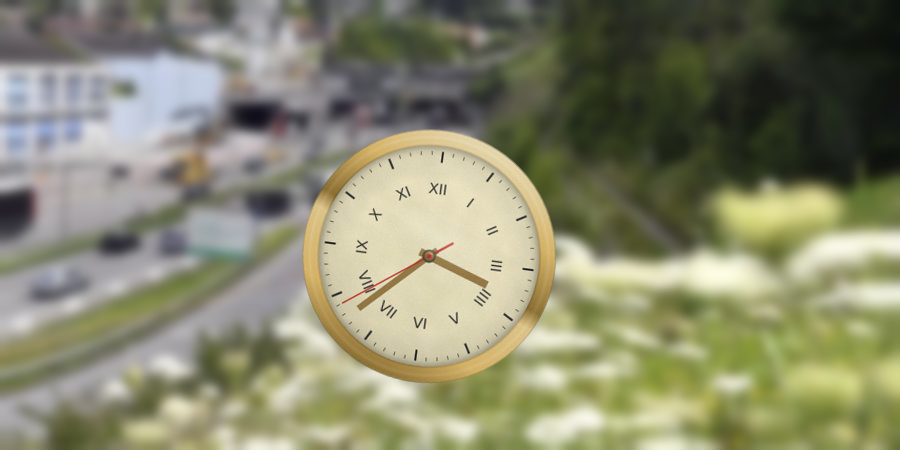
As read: 3.37.39
